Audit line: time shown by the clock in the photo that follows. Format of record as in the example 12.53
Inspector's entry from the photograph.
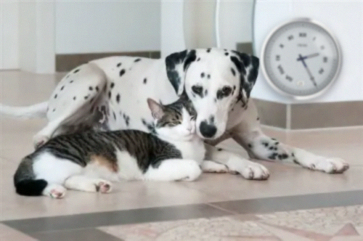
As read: 2.25
